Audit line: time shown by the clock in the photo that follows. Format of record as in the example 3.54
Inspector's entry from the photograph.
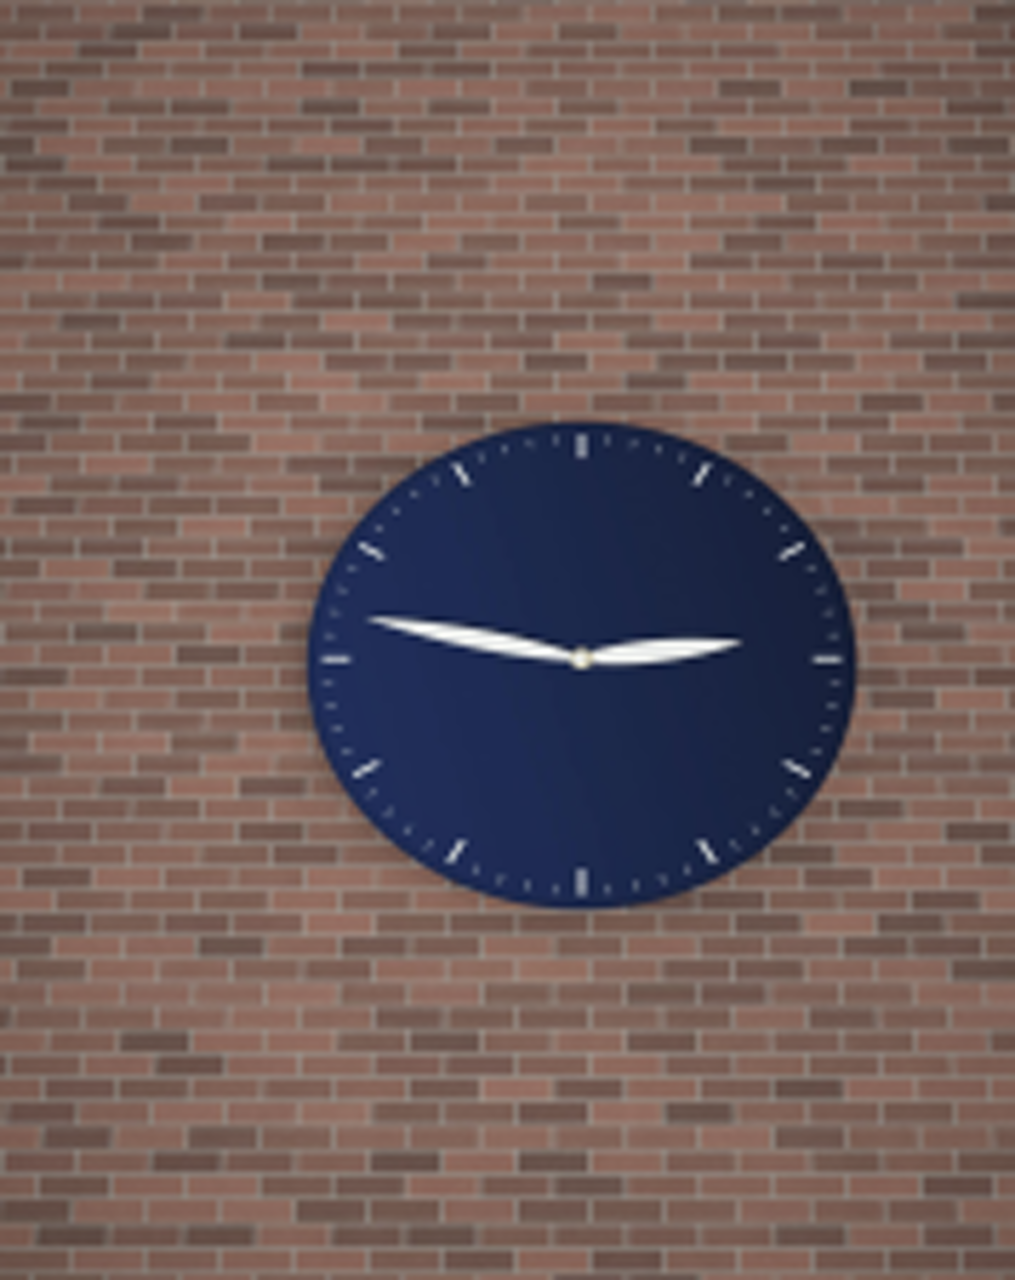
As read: 2.47
